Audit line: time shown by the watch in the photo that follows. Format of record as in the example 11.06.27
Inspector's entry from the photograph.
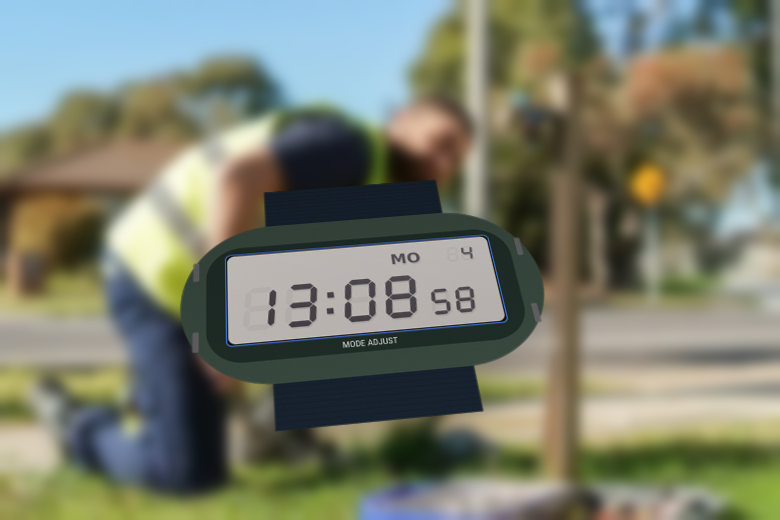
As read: 13.08.58
